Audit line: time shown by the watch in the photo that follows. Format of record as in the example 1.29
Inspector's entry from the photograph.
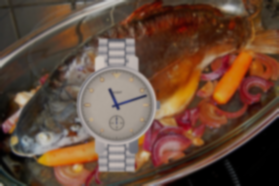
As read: 11.12
